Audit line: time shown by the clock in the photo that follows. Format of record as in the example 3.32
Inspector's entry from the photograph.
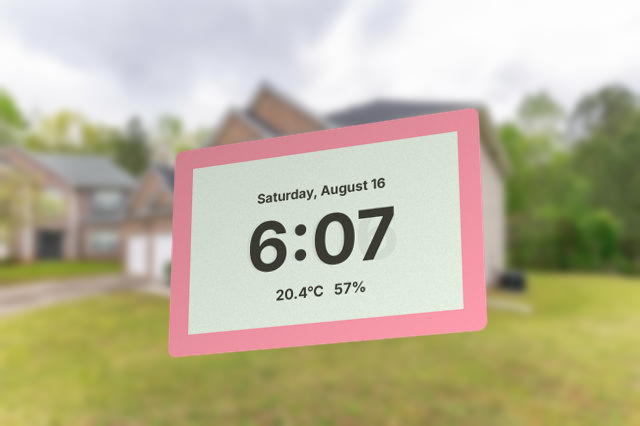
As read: 6.07
